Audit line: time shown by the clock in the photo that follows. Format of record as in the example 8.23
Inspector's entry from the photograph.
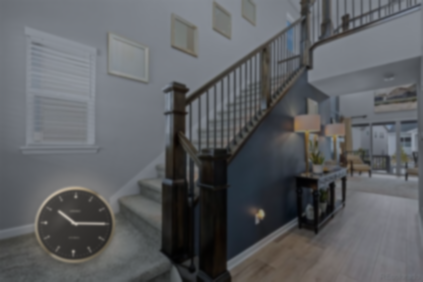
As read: 10.15
